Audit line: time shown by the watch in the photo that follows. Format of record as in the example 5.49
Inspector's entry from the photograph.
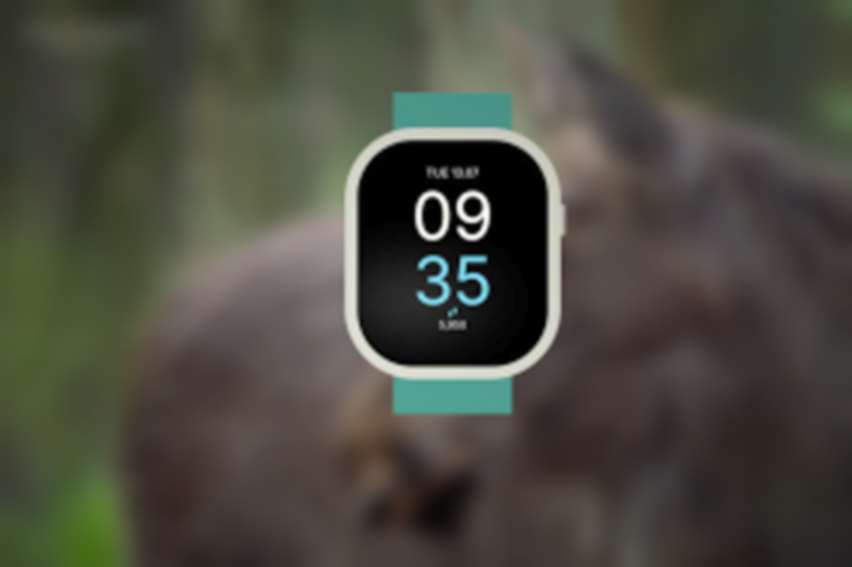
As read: 9.35
